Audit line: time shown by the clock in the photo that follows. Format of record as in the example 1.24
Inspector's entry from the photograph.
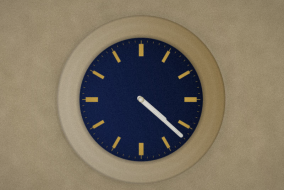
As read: 4.22
